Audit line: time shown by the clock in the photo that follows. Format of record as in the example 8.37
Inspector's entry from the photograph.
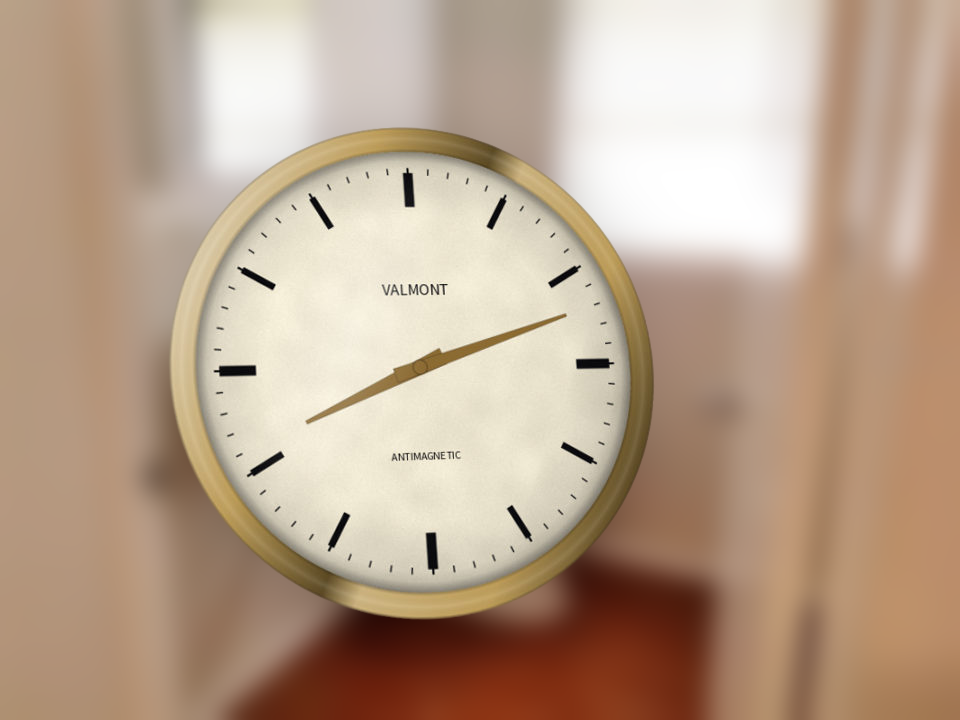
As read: 8.12
